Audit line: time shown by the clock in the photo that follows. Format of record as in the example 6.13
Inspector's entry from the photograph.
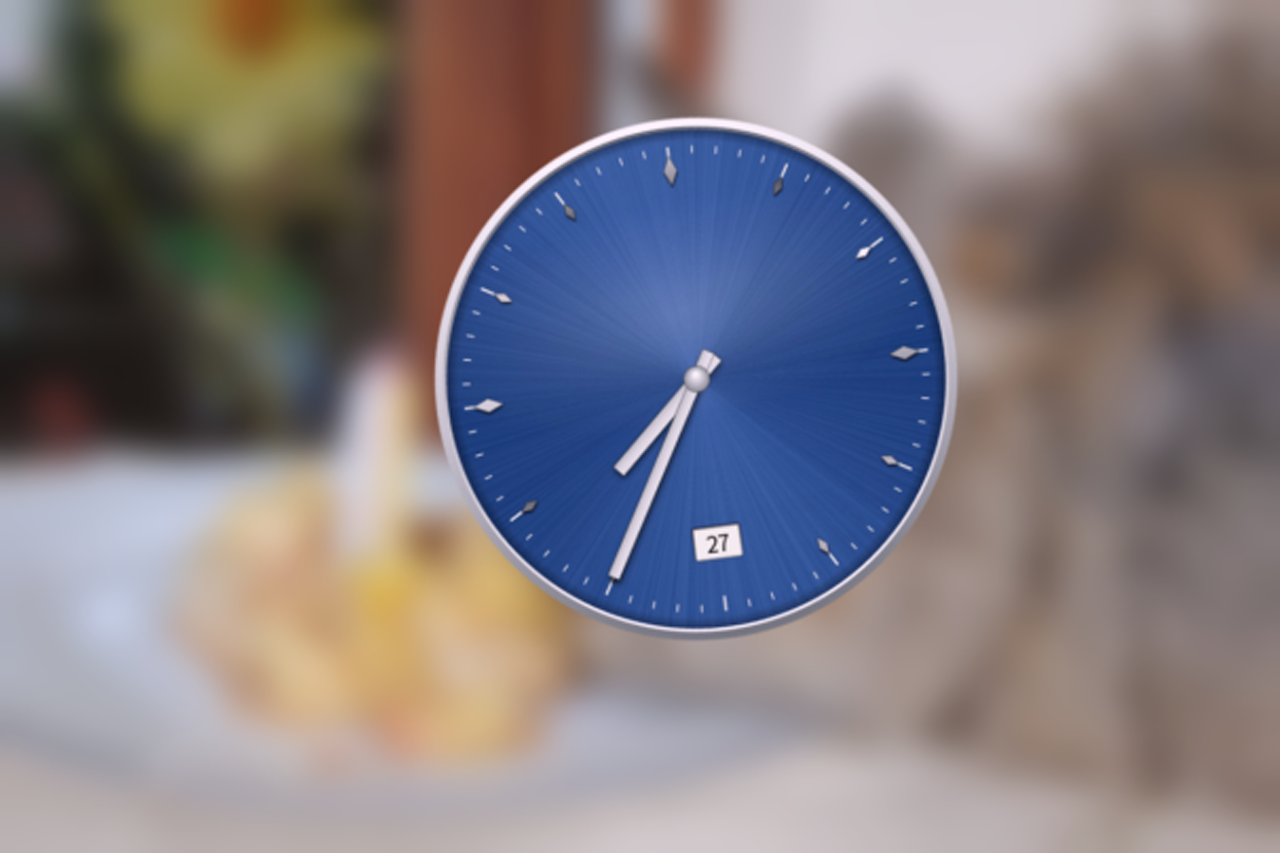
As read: 7.35
